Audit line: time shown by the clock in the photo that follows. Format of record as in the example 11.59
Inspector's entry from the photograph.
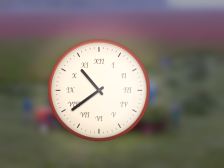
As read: 10.39
